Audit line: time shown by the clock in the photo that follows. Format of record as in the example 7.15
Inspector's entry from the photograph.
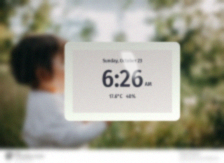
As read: 6.26
